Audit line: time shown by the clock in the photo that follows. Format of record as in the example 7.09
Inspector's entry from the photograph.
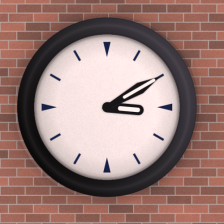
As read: 3.10
